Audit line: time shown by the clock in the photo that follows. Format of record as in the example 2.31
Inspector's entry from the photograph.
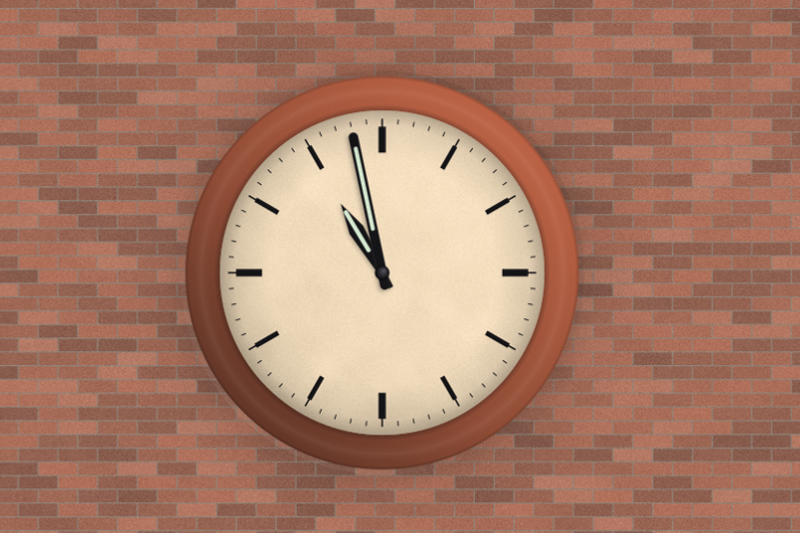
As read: 10.58
